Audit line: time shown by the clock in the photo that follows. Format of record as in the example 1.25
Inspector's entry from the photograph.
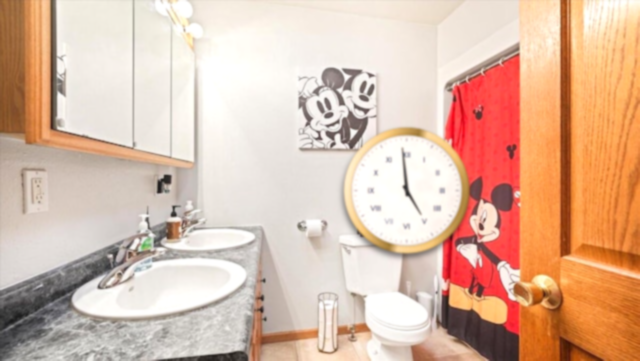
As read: 4.59
